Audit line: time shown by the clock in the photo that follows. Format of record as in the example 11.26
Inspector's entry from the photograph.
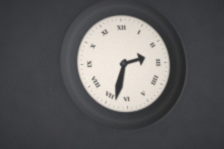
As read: 2.33
